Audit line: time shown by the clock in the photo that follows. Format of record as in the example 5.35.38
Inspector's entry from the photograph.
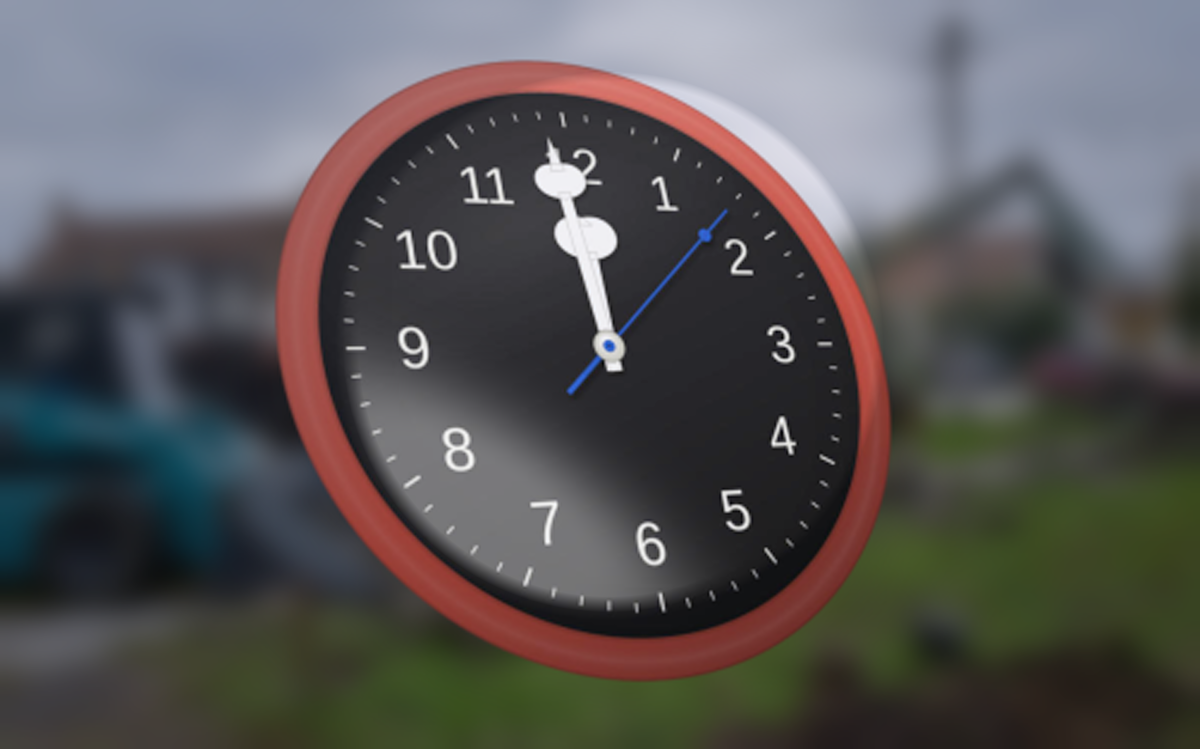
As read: 11.59.08
